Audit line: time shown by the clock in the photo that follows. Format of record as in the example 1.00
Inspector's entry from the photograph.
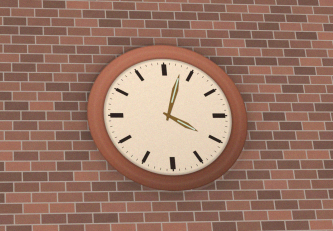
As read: 4.03
